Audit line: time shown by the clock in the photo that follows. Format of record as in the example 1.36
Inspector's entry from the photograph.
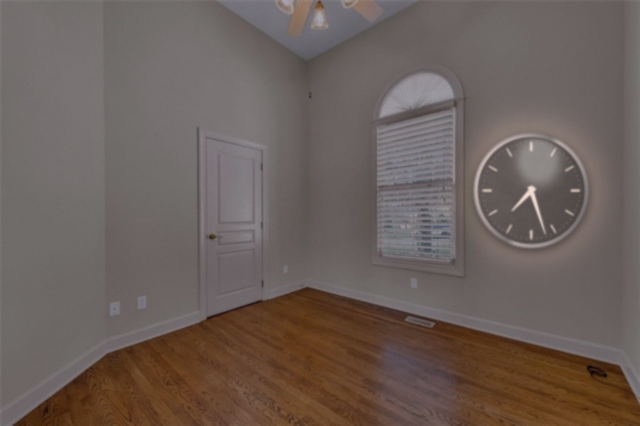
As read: 7.27
